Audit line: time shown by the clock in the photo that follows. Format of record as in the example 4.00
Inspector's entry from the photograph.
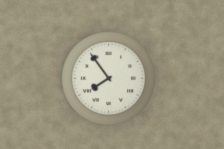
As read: 7.54
